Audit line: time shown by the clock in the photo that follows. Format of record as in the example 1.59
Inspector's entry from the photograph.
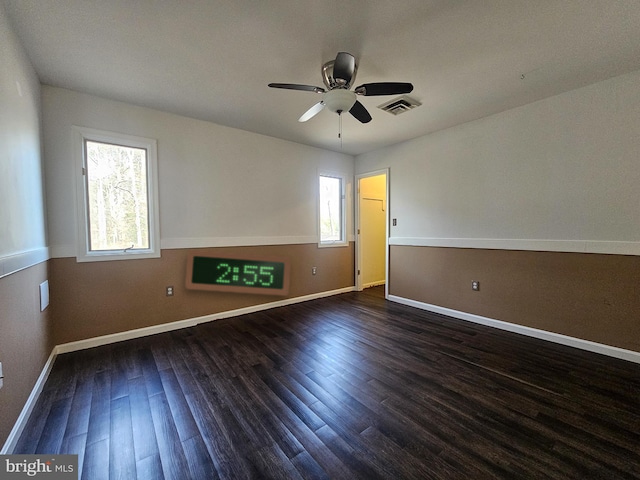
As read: 2.55
